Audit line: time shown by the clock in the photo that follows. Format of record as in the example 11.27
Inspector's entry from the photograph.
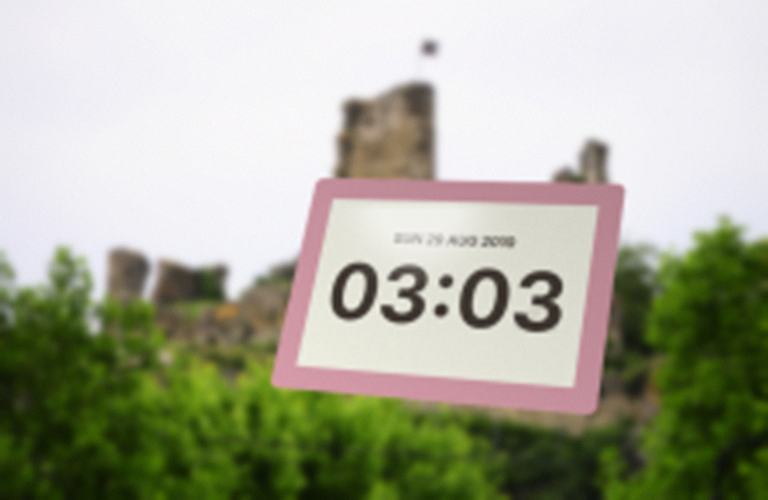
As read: 3.03
